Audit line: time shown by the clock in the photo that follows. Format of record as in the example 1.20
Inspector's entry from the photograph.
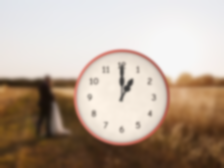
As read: 1.00
